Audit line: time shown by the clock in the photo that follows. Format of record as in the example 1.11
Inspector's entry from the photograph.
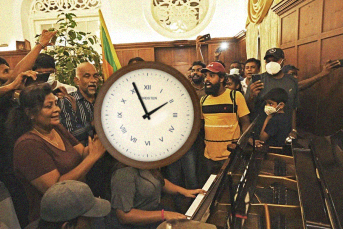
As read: 1.56
